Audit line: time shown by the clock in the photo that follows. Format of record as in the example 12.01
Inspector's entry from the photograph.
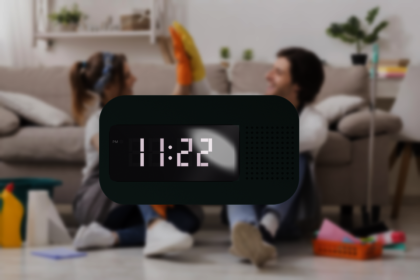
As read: 11.22
